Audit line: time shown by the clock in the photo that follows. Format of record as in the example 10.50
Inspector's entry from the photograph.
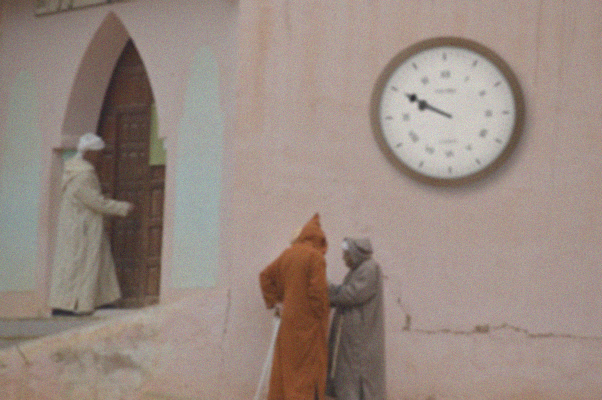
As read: 9.50
